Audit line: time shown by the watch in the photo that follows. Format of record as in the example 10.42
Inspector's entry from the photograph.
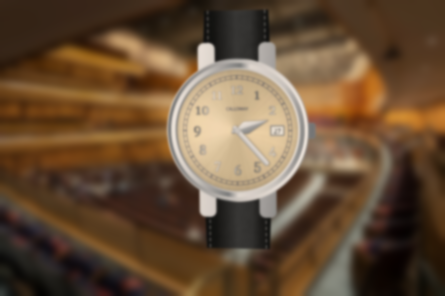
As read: 2.23
